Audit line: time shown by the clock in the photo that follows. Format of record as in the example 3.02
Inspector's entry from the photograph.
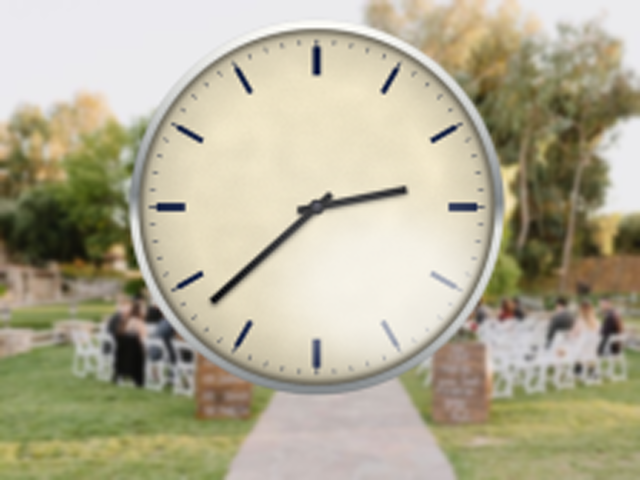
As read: 2.38
